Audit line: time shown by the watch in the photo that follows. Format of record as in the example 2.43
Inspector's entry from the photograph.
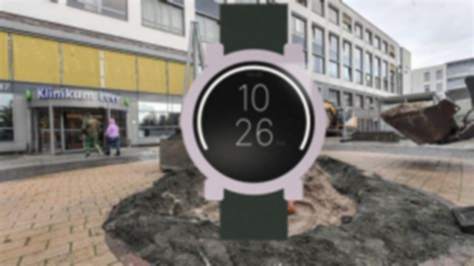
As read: 10.26
